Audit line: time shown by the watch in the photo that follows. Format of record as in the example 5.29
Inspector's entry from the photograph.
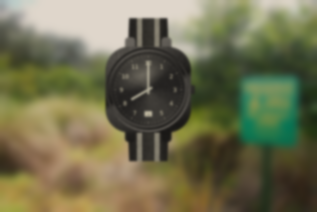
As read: 8.00
